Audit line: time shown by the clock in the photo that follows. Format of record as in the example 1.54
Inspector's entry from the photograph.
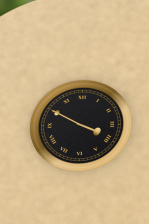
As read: 3.50
